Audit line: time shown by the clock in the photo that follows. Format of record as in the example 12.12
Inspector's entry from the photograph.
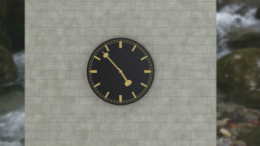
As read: 4.53
